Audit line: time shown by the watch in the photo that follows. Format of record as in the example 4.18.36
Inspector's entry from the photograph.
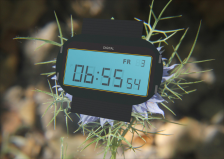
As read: 6.55.54
